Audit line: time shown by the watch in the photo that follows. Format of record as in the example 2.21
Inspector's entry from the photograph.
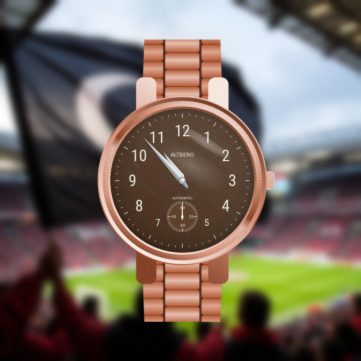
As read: 10.53
